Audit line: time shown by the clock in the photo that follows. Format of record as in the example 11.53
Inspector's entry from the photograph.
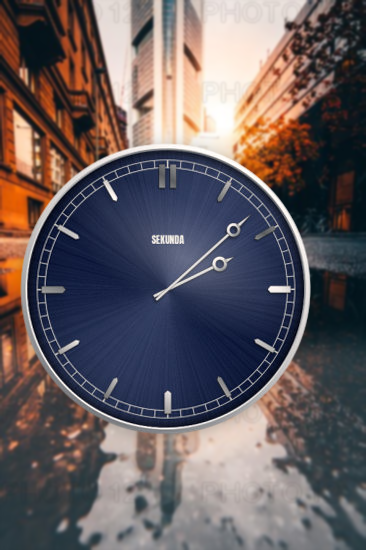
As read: 2.08
